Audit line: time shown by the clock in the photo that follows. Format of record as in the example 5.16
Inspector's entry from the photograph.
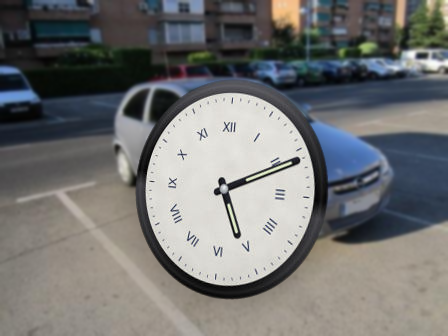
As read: 5.11
